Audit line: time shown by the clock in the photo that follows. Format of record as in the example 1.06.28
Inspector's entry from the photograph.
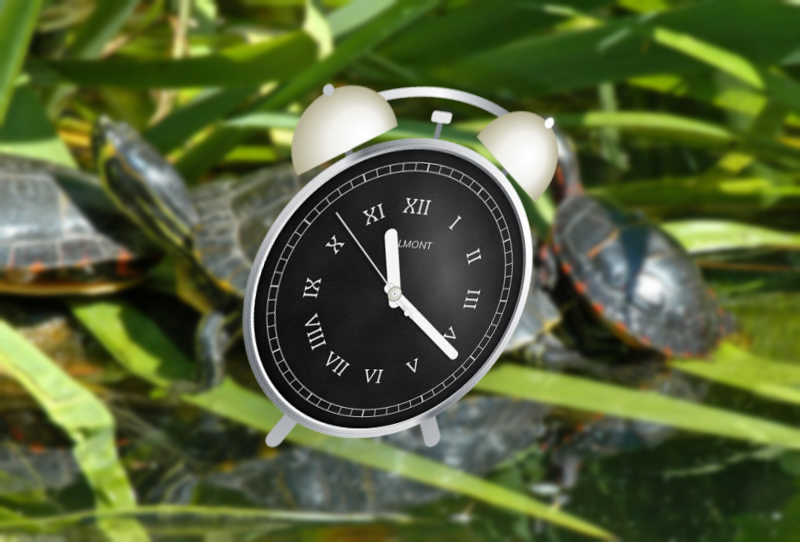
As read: 11.20.52
